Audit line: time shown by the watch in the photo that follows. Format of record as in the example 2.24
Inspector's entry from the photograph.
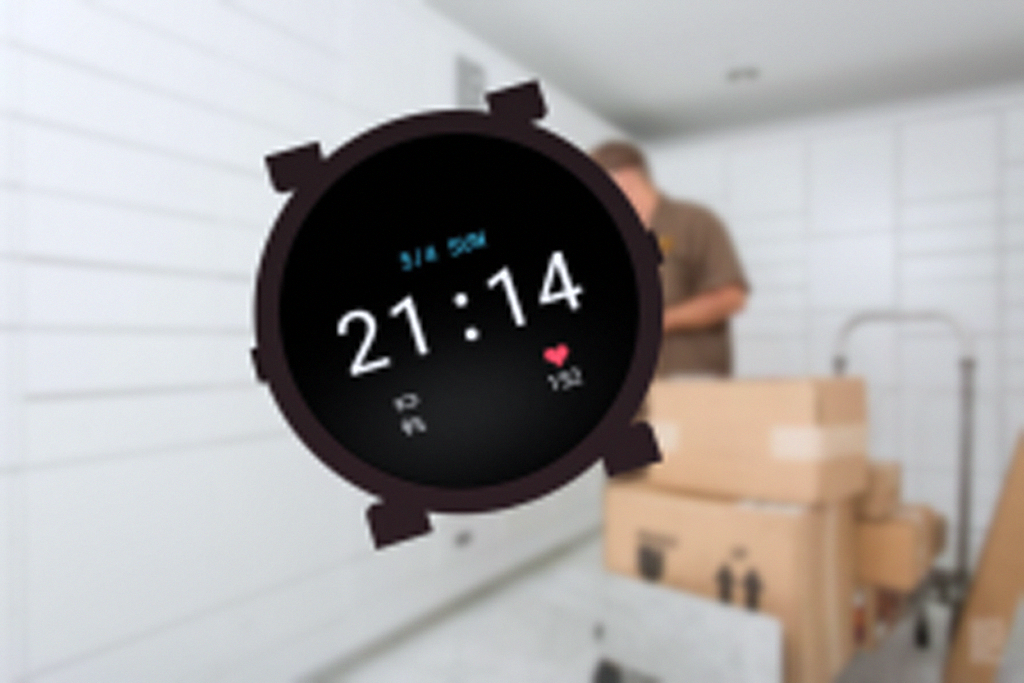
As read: 21.14
